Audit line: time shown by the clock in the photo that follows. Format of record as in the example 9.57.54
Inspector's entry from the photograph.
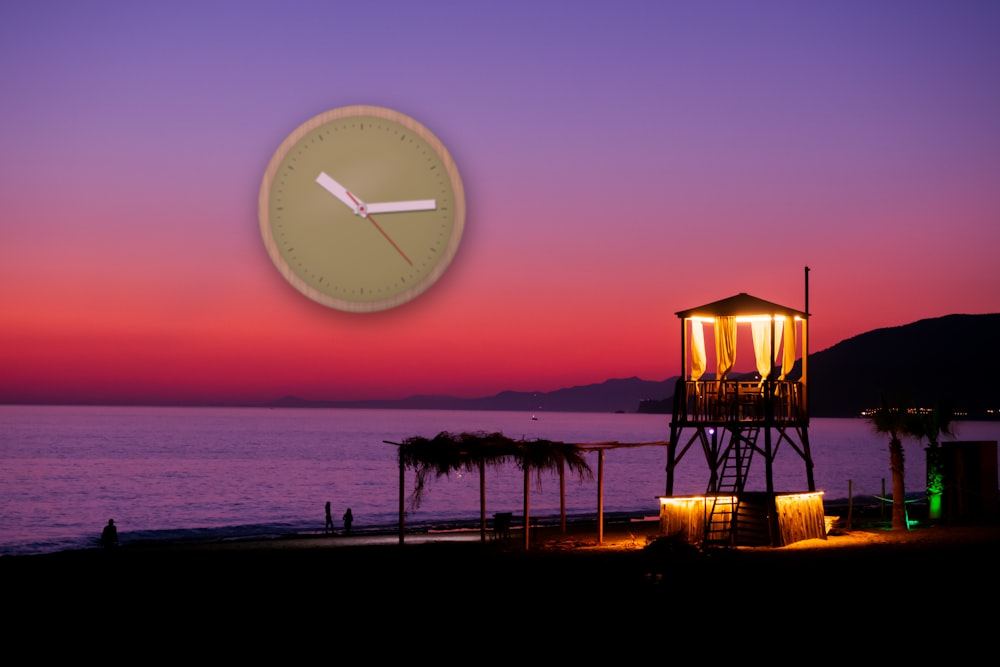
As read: 10.14.23
